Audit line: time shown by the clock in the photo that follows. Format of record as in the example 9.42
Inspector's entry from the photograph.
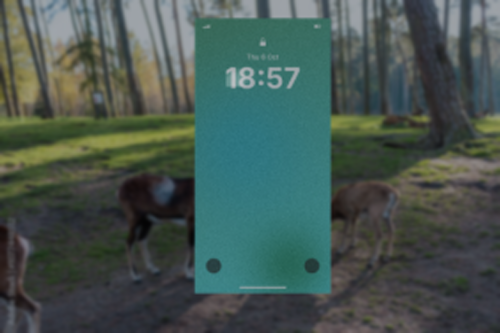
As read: 18.57
